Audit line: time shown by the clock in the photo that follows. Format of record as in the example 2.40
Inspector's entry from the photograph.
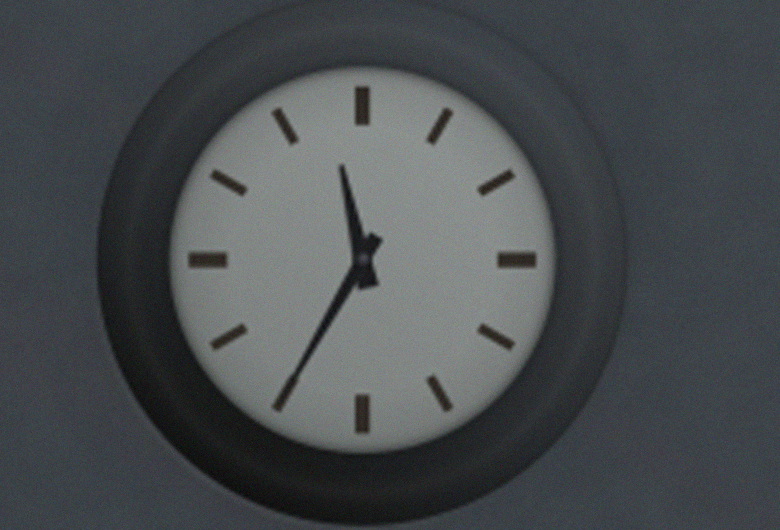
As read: 11.35
